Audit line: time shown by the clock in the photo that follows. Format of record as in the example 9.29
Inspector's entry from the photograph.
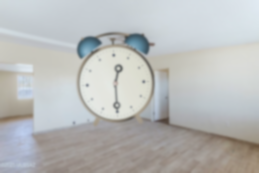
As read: 12.30
